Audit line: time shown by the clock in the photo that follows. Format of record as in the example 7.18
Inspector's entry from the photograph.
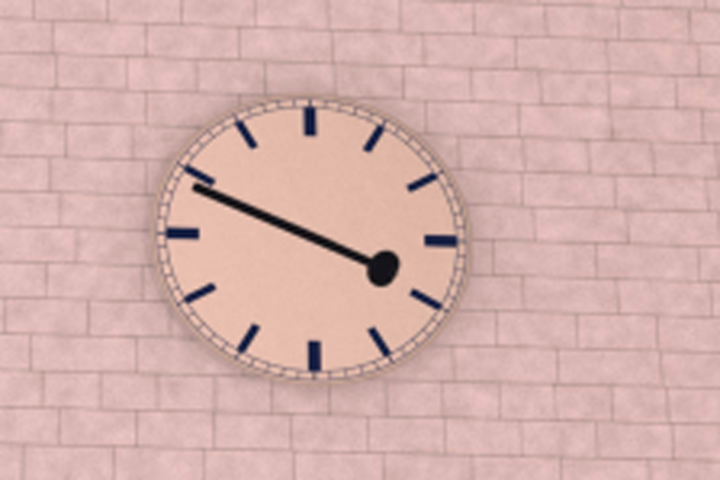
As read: 3.49
